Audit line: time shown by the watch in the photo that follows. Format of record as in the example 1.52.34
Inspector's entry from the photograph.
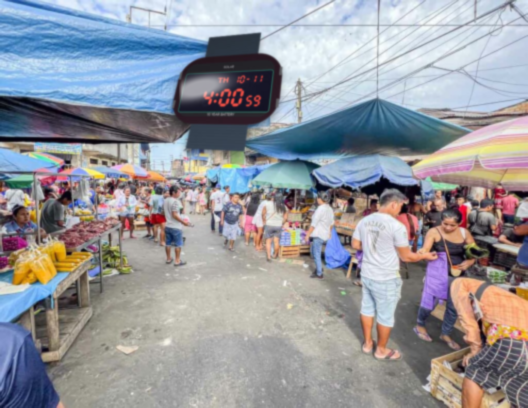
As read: 4.00.59
